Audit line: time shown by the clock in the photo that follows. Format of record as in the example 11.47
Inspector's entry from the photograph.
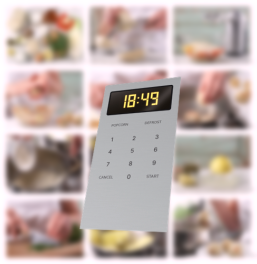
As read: 18.49
